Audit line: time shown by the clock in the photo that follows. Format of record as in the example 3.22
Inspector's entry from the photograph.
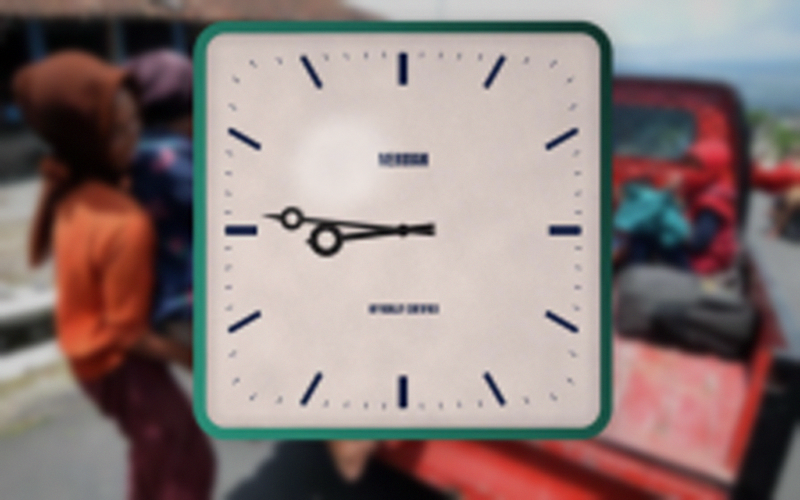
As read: 8.46
